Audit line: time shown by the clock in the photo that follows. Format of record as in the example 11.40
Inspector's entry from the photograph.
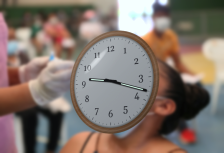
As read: 9.18
